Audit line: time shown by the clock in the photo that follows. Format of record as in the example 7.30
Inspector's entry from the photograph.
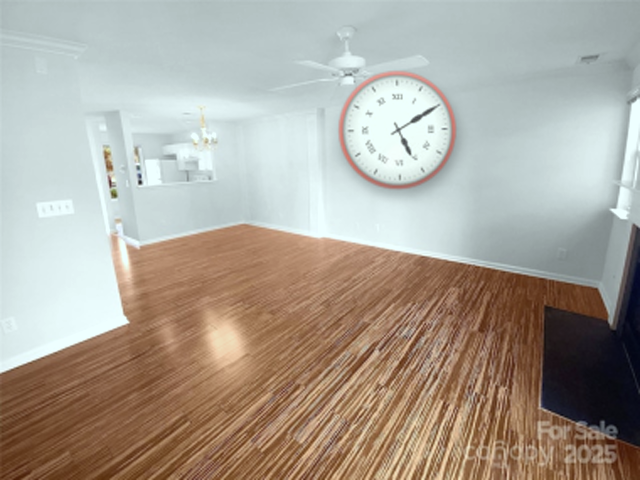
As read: 5.10
